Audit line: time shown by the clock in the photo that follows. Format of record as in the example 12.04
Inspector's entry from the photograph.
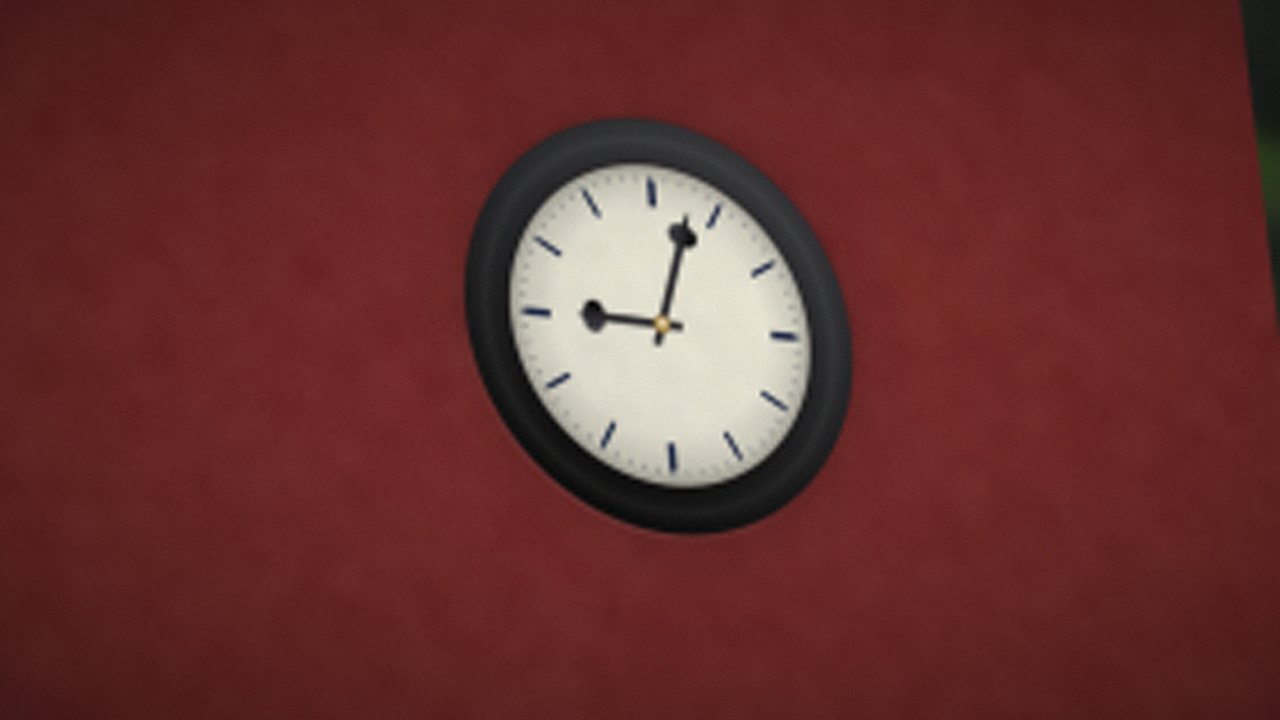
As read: 9.03
